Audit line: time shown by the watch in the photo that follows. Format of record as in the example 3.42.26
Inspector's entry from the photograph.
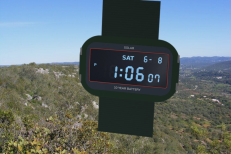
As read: 1.06.07
